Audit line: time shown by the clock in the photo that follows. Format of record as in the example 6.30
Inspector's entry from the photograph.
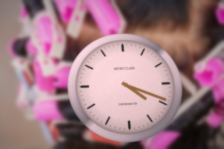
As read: 4.19
